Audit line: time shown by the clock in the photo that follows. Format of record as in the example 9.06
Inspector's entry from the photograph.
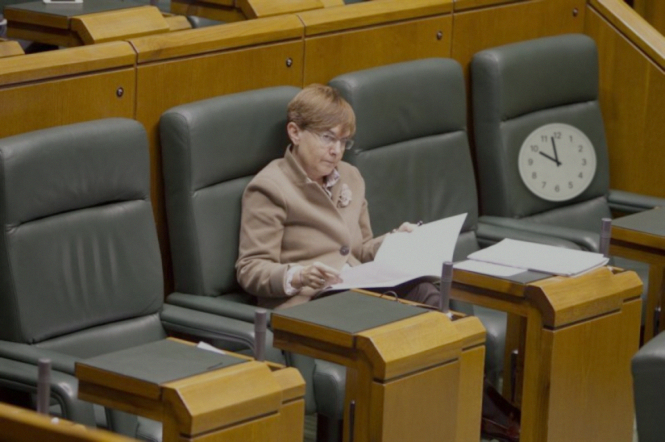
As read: 9.58
